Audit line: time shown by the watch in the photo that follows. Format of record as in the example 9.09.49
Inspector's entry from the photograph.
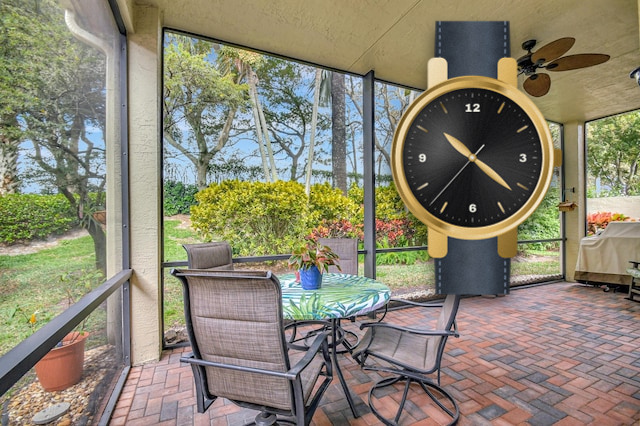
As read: 10.21.37
